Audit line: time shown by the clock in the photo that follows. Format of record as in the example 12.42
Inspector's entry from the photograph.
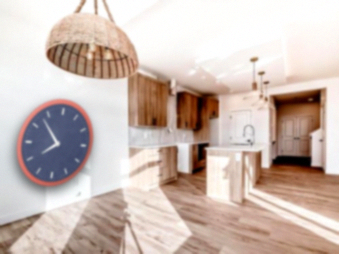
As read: 7.53
